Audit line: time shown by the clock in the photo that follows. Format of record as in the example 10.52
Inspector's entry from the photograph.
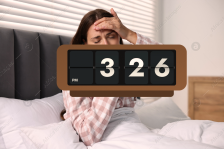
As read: 3.26
